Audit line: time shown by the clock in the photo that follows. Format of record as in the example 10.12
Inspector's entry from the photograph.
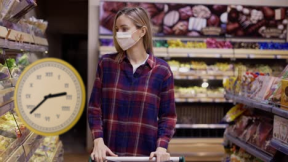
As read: 2.38
